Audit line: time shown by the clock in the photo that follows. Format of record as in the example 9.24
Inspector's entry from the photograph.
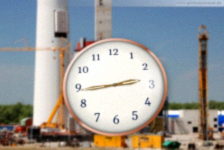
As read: 2.44
